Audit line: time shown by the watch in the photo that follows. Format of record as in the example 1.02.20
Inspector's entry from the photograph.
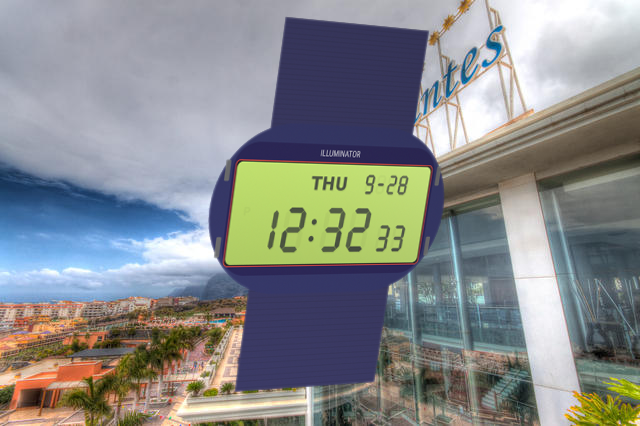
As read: 12.32.33
